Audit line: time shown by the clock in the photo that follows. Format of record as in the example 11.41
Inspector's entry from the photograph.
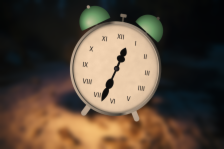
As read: 12.33
